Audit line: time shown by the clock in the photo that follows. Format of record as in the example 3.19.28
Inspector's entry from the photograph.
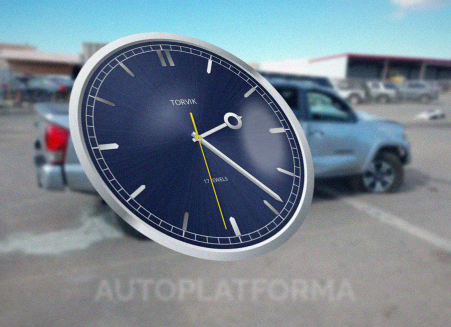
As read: 2.23.31
